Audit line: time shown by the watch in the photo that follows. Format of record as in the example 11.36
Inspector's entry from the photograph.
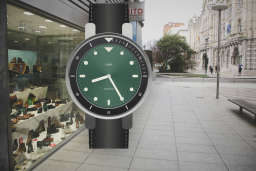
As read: 8.25
